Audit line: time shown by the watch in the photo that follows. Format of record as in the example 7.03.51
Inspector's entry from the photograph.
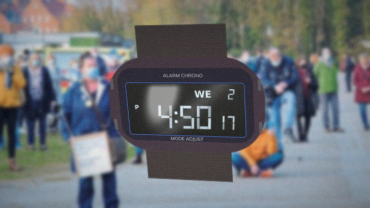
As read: 4.50.17
